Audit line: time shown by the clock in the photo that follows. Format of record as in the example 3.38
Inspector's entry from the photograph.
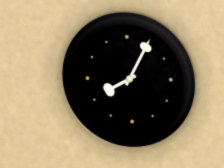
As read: 8.05
